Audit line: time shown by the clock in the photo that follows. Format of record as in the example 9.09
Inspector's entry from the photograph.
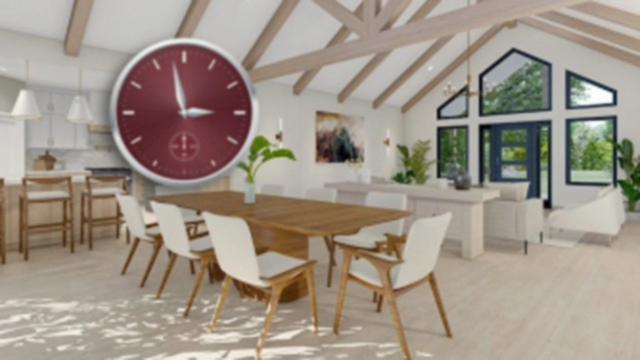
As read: 2.58
